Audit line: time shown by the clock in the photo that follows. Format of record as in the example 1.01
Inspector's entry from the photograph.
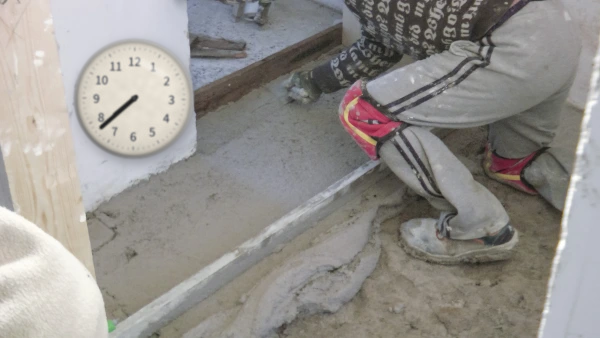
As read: 7.38
